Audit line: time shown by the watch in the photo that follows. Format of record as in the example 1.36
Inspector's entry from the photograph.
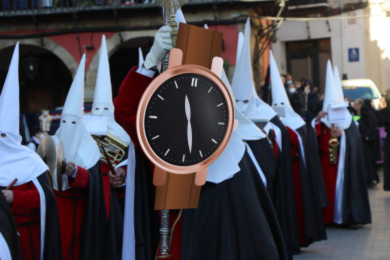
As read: 11.28
